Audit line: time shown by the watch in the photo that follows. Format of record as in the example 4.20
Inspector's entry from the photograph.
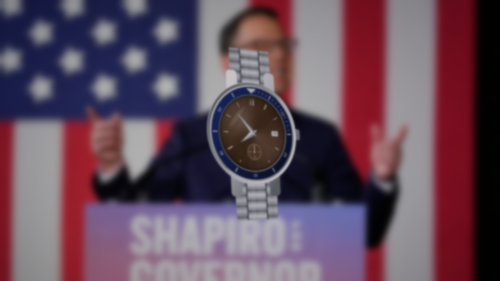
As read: 7.53
